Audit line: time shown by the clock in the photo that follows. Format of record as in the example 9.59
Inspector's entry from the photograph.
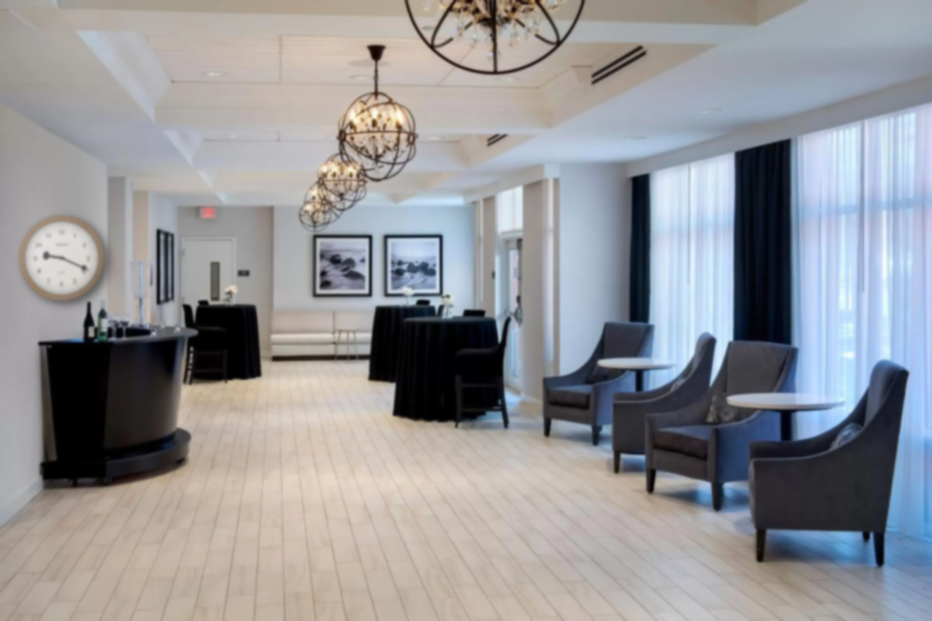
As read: 9.19
